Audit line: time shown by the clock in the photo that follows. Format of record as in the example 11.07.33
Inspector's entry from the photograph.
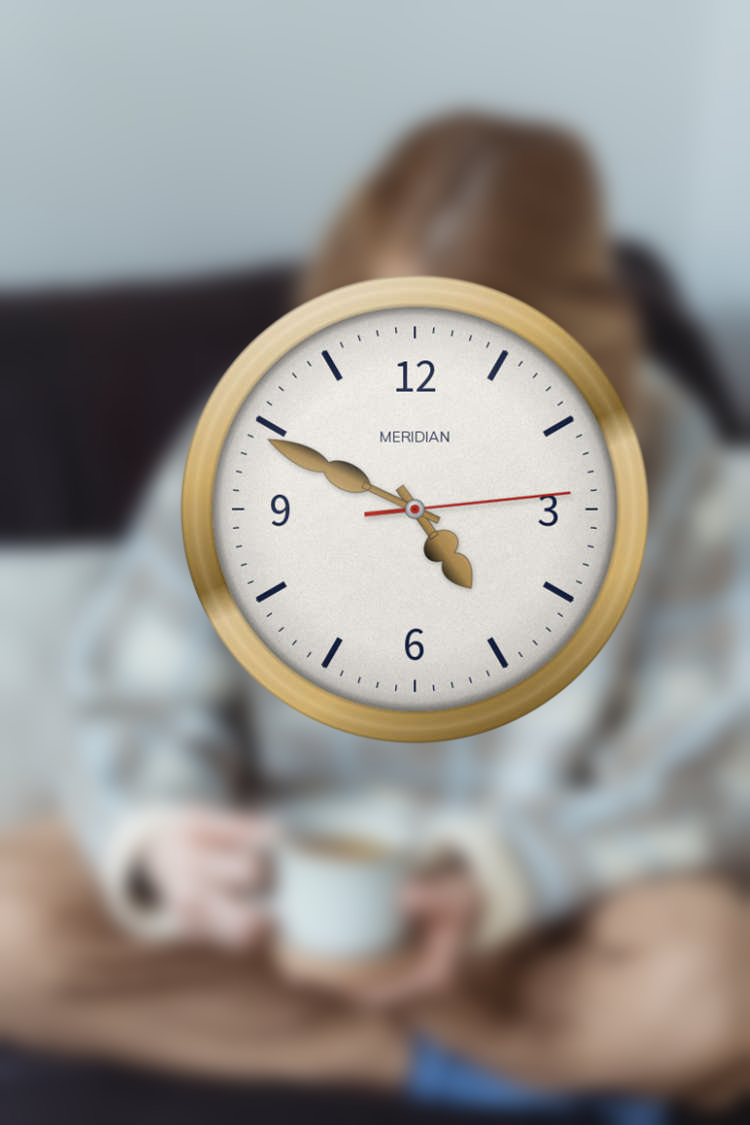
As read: 4.49.14
